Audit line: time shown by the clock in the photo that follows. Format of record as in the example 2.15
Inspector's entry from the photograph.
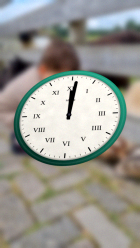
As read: 12.01
